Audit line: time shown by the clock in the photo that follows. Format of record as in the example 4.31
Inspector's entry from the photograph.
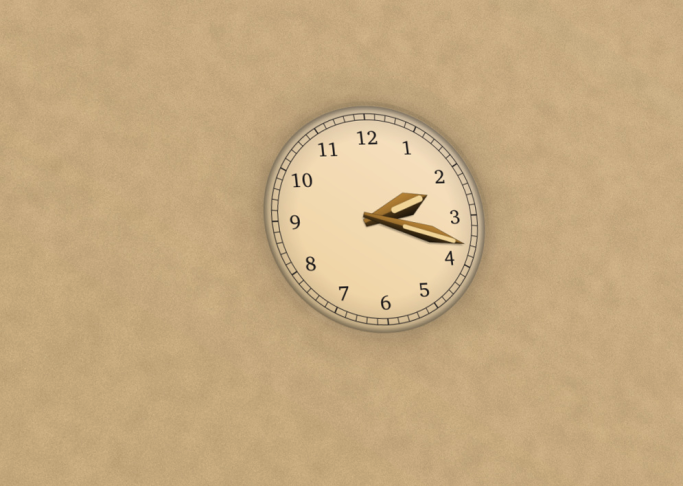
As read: 2.18
